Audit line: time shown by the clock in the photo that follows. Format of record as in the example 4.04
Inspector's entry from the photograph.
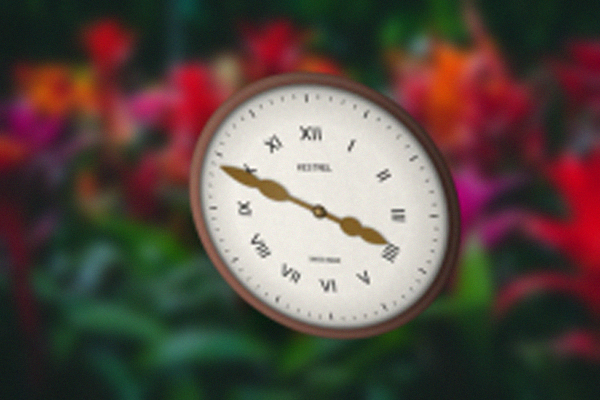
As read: 3.49
